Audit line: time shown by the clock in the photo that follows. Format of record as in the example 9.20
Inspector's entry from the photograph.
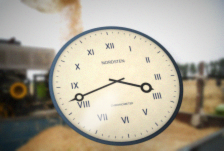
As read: 3.42
